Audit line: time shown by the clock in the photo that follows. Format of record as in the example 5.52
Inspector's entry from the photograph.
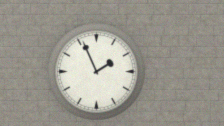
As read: 1.56
